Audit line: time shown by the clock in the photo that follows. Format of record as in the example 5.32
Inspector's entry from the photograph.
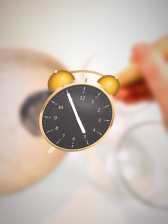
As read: 4.55
